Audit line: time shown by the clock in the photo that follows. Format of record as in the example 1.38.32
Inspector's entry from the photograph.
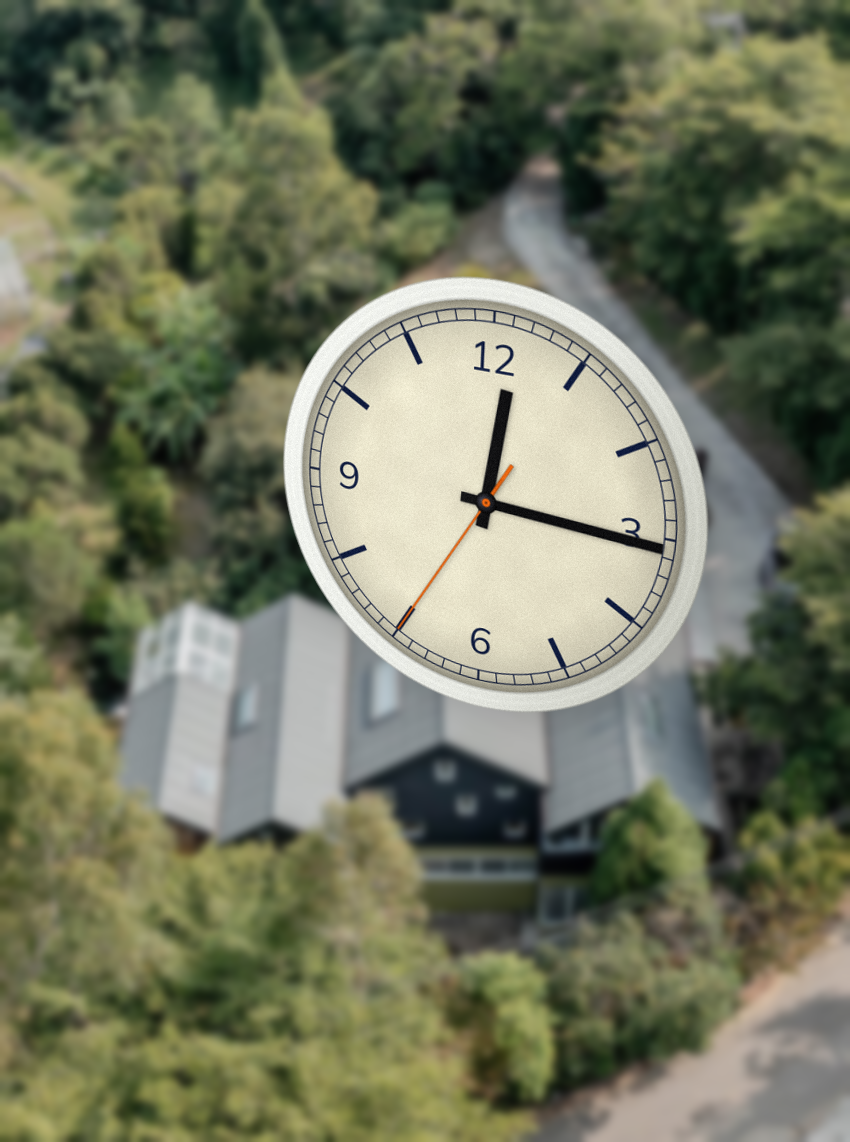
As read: 12.15.35
